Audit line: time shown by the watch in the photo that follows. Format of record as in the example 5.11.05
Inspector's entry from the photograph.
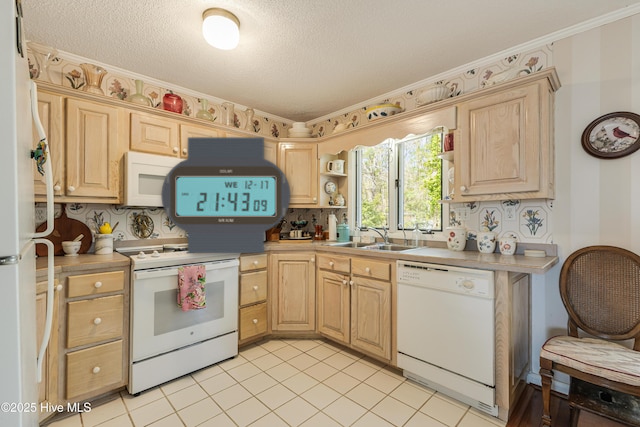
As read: 21.43.09
